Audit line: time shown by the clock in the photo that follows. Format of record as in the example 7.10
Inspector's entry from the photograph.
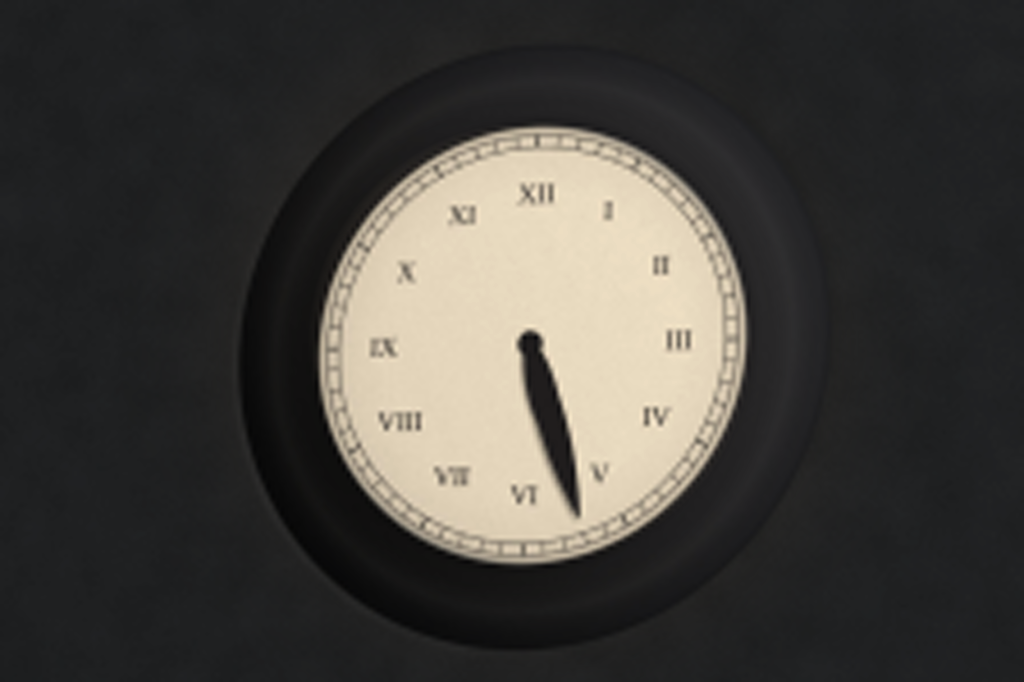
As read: 5.27
